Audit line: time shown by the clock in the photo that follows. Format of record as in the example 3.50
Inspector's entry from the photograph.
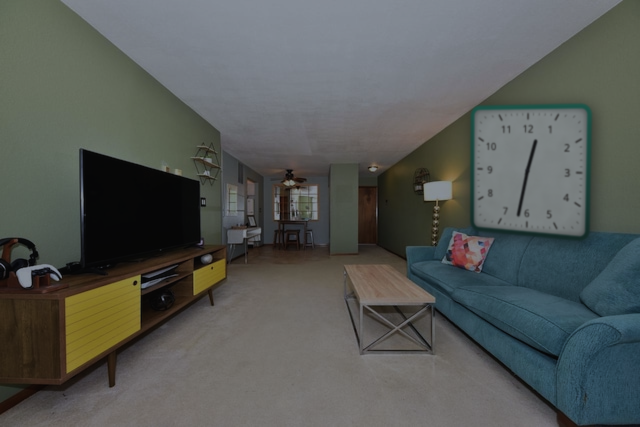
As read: 12.32
